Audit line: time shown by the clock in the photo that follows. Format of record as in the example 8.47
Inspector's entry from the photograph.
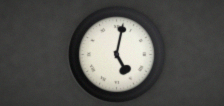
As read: 5.02
